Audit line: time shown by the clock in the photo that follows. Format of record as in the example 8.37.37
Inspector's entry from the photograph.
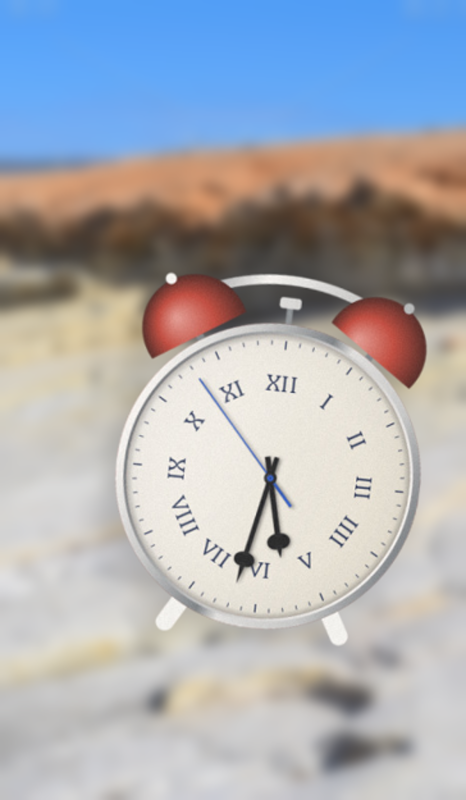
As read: 5.31.53
